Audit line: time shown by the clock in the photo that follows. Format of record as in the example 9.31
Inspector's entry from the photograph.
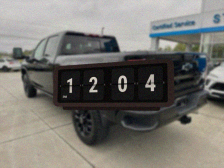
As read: 12.04
